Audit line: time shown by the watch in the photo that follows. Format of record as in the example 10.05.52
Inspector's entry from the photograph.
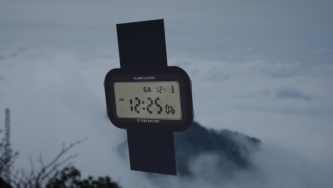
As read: 12.25.06
